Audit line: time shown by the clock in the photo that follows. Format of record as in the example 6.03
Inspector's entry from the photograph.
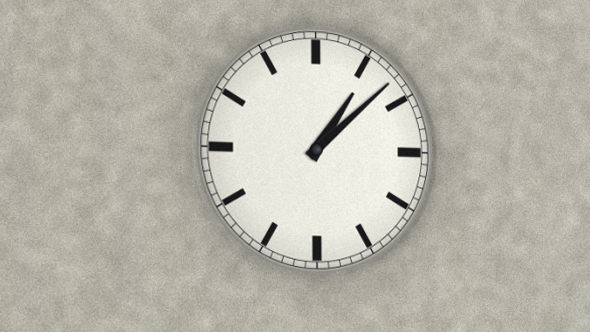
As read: 1.08
